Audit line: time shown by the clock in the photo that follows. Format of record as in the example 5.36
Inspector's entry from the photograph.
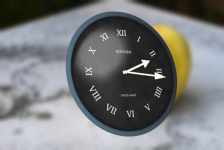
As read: 2.16
